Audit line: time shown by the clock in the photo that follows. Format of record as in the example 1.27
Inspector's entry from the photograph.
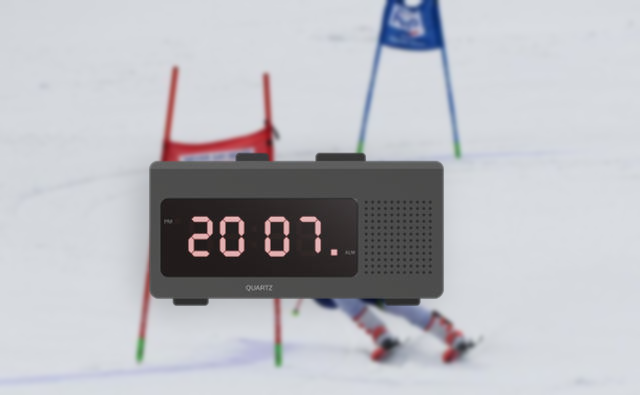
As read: 20.07
